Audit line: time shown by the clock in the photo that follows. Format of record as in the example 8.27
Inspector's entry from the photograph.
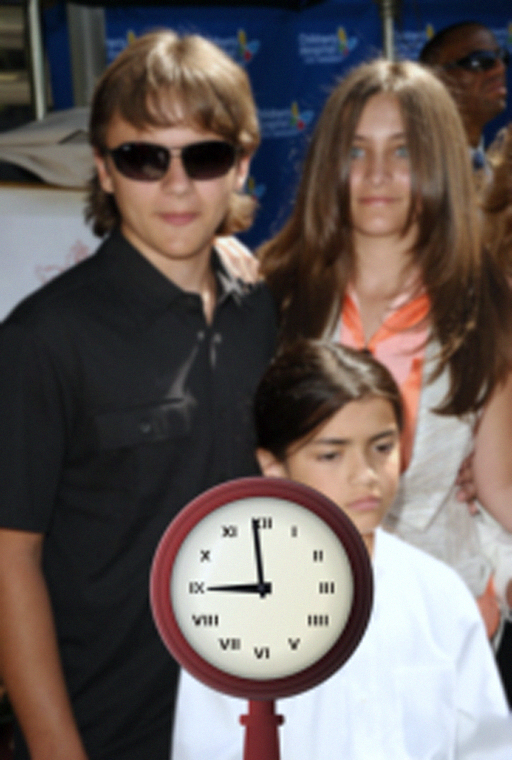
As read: 8.59
